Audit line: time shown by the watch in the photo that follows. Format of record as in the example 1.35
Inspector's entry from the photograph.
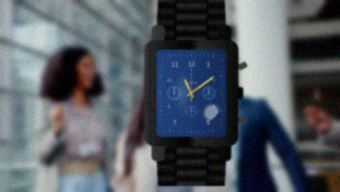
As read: 11.09
